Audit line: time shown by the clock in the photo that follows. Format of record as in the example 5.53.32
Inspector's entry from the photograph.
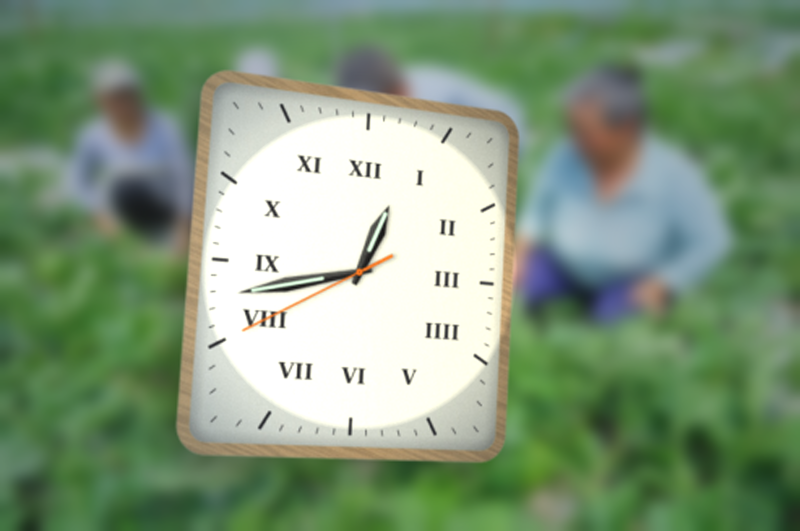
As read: 12.42.40
